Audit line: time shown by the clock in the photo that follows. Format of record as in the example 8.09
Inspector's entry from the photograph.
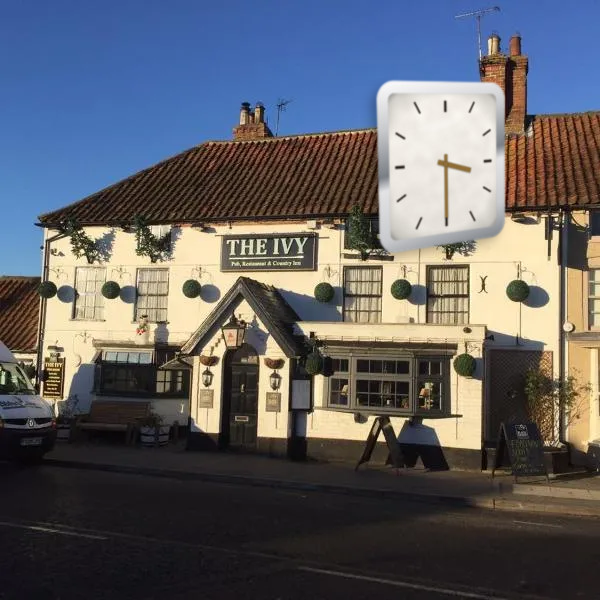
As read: 3.30
